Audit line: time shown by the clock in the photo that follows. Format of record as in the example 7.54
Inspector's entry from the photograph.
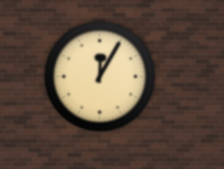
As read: 12.05
